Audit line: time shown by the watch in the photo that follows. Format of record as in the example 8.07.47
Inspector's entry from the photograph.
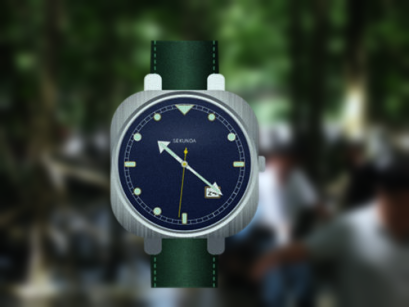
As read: 10.21.31
